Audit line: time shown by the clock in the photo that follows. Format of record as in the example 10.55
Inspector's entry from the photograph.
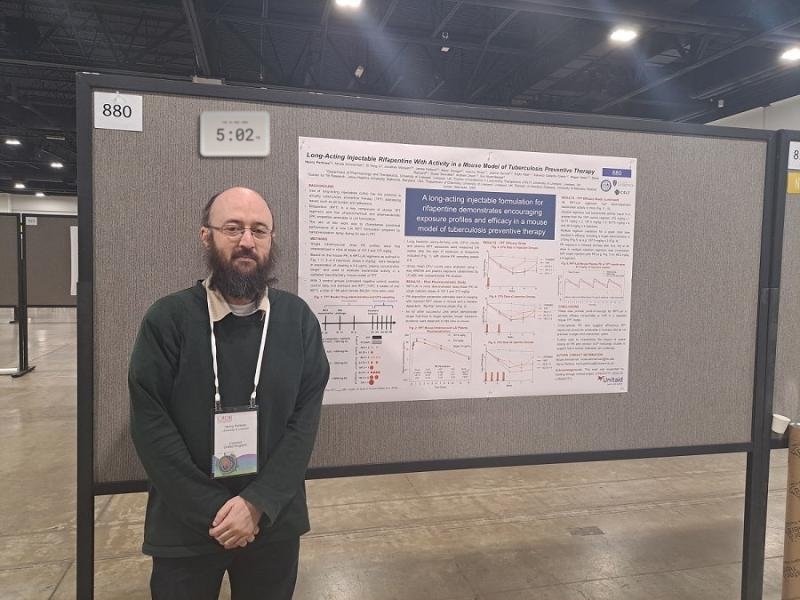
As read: 5.02
